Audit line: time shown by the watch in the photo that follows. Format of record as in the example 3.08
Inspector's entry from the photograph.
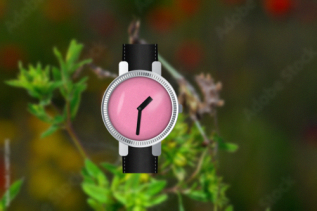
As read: 1.31
